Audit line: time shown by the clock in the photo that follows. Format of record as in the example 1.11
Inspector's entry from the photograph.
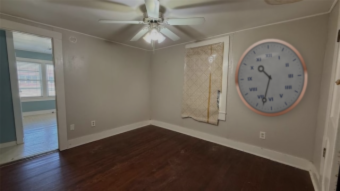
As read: 10.33
